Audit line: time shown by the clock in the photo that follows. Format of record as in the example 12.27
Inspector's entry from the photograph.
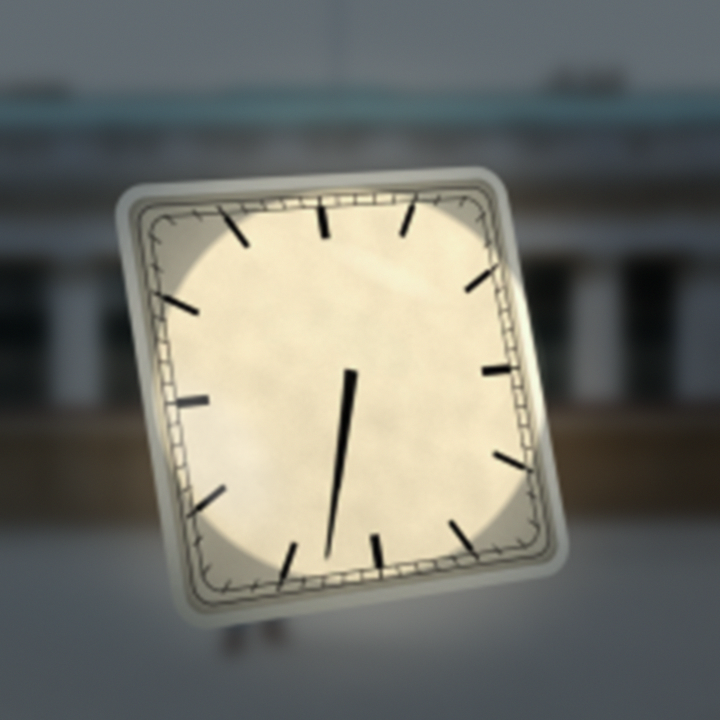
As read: 6.33
